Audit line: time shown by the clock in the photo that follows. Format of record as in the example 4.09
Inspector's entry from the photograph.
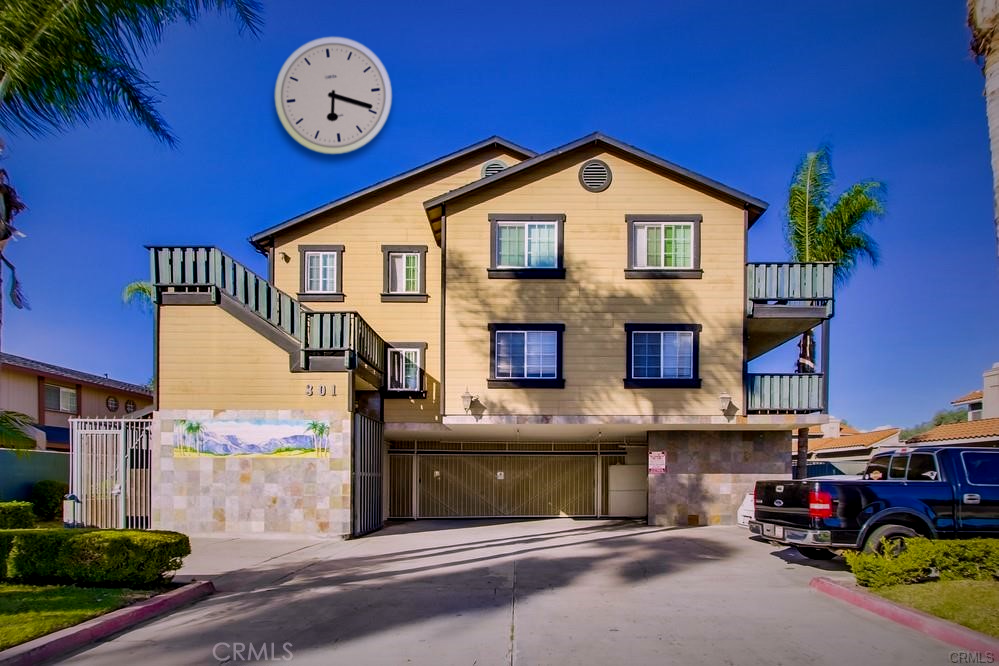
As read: 6.19
